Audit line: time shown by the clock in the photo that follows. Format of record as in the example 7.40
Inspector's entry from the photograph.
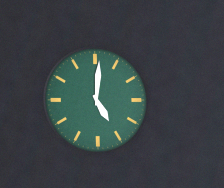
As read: 5.01
